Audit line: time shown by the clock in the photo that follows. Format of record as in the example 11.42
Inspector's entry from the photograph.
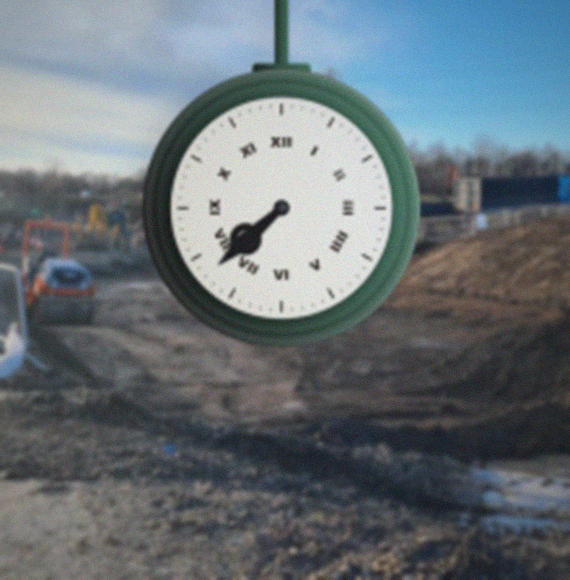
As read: 7.38
